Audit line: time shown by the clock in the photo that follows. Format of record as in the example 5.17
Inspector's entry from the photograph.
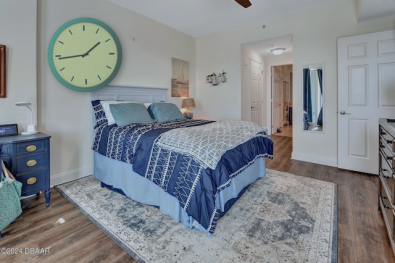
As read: 1.44
